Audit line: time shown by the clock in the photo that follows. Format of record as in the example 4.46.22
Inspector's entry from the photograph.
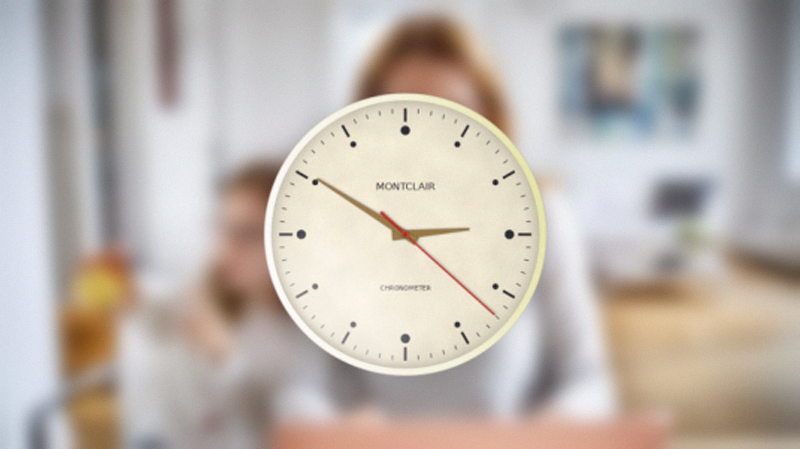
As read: 2.50.22
